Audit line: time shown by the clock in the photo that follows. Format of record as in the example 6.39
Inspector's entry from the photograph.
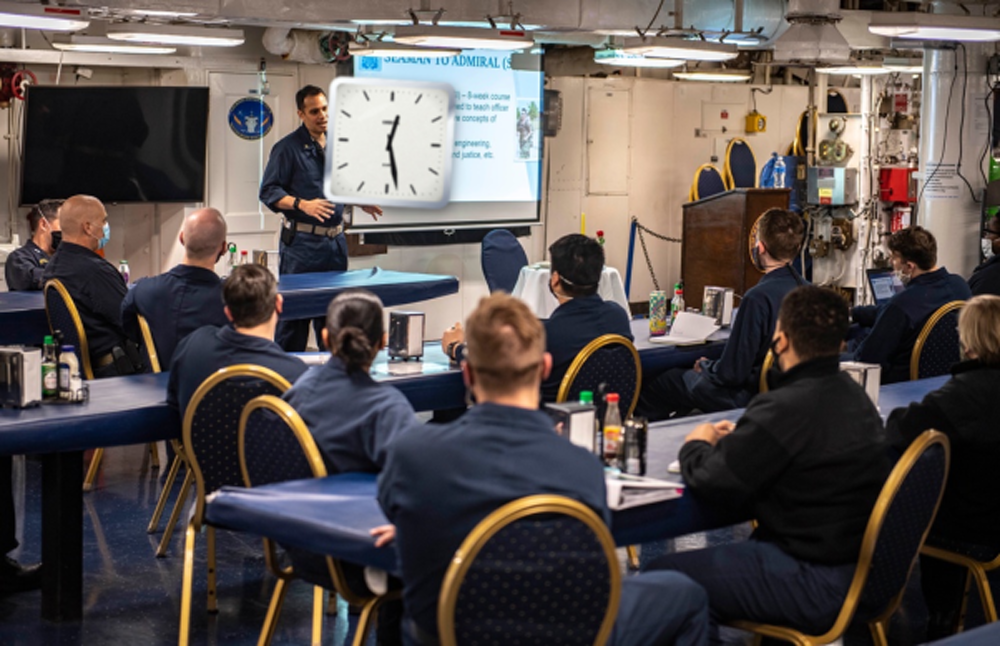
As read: 12.28
